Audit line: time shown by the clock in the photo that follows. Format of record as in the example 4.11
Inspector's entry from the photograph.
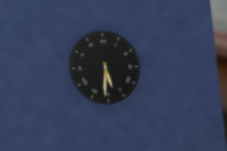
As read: 5.31
